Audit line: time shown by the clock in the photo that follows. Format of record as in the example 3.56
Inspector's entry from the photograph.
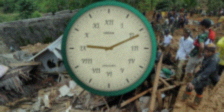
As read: 9.11
